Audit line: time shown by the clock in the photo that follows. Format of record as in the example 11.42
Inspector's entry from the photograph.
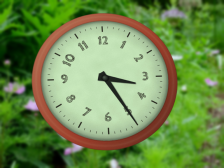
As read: 3.25
